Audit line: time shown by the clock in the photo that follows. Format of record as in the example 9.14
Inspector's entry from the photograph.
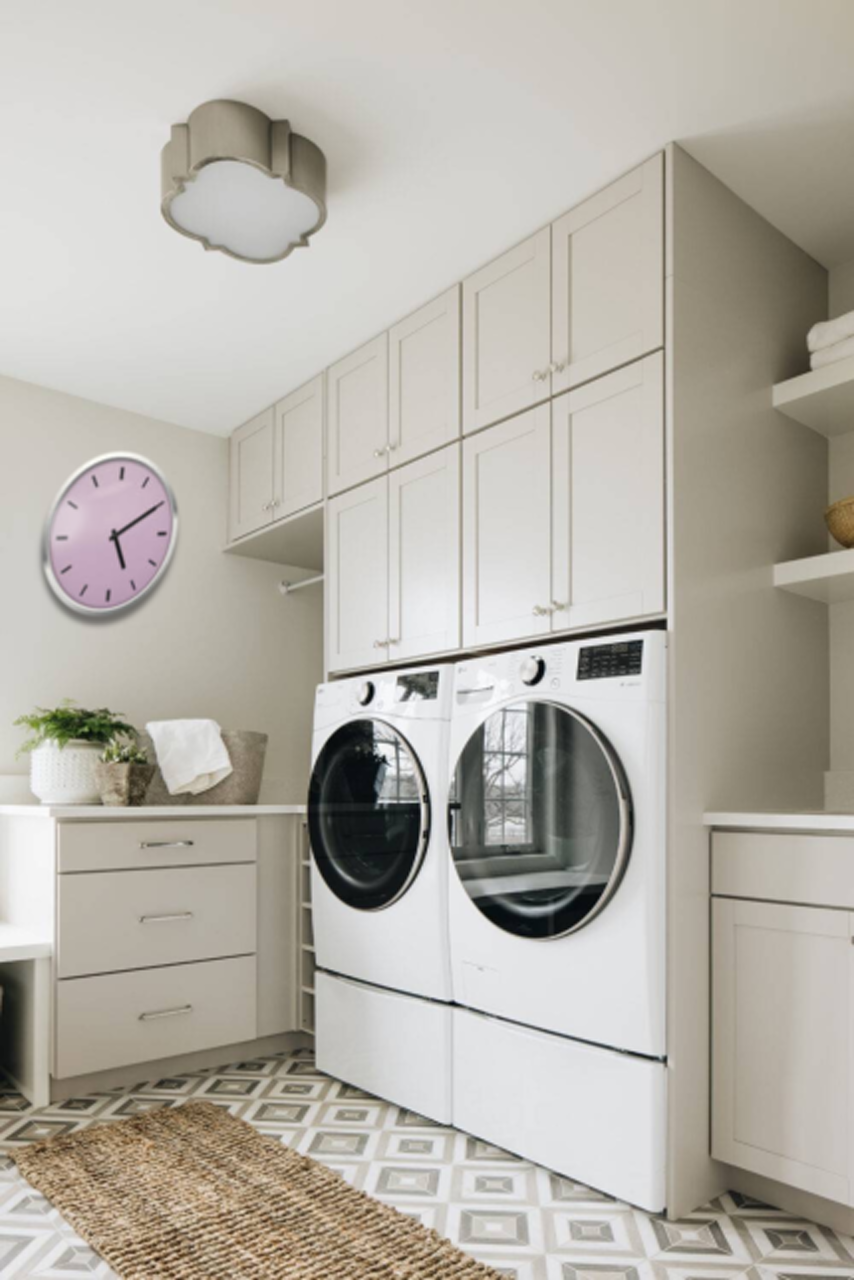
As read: 5.10
